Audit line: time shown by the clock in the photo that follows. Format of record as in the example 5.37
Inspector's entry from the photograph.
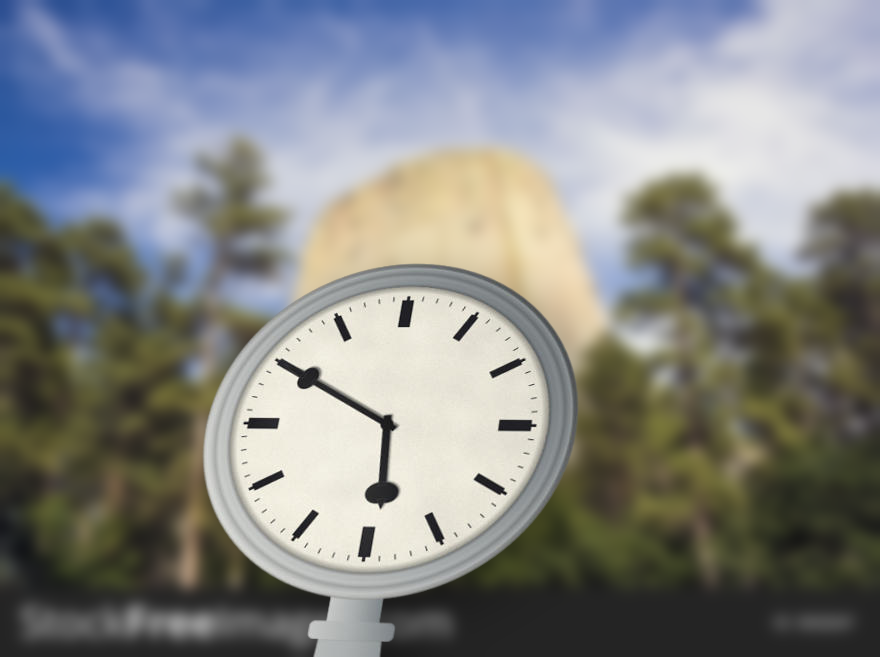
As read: 5.50
